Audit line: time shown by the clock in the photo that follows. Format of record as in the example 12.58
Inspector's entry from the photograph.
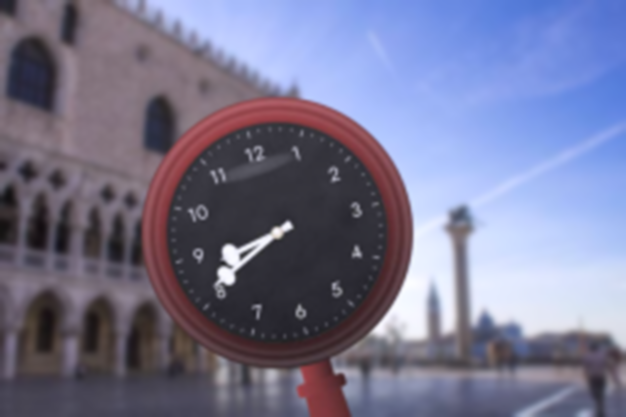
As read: 8.41
